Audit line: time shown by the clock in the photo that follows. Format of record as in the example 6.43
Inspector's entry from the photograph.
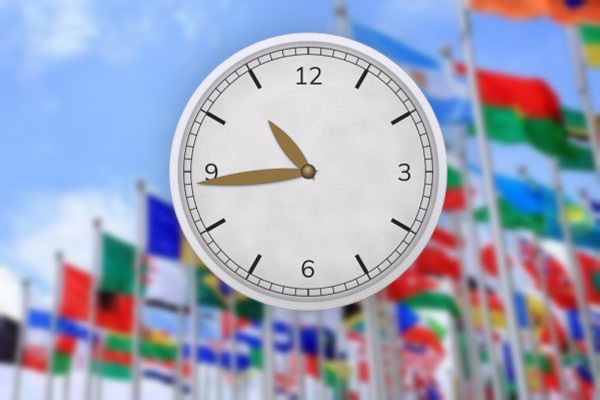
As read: 10.44
